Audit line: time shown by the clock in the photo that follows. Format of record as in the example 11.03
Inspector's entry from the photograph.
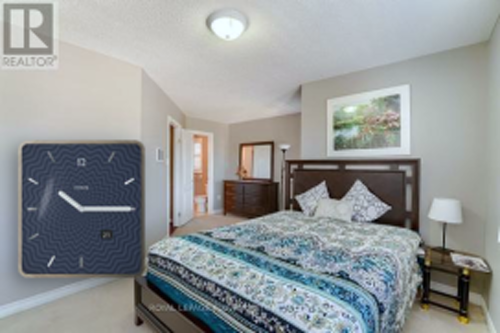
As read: 10.15
